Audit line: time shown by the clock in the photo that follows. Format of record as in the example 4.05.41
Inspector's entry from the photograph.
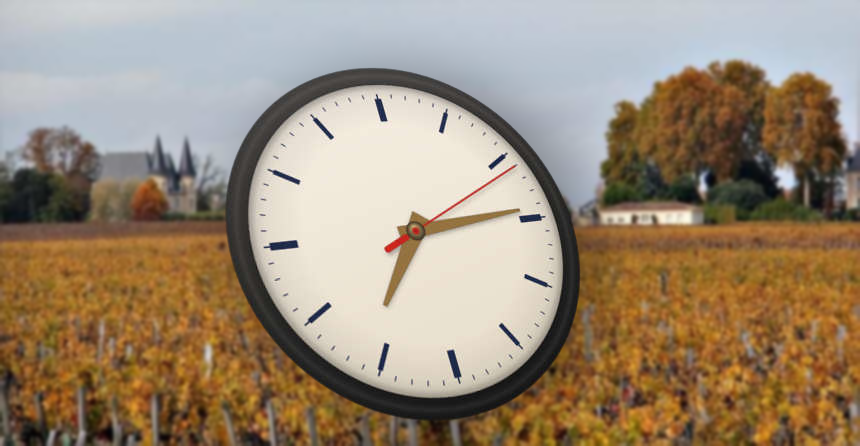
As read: 7.14.11
